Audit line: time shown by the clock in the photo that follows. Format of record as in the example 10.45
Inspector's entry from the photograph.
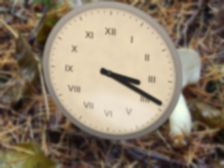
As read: 3.19
